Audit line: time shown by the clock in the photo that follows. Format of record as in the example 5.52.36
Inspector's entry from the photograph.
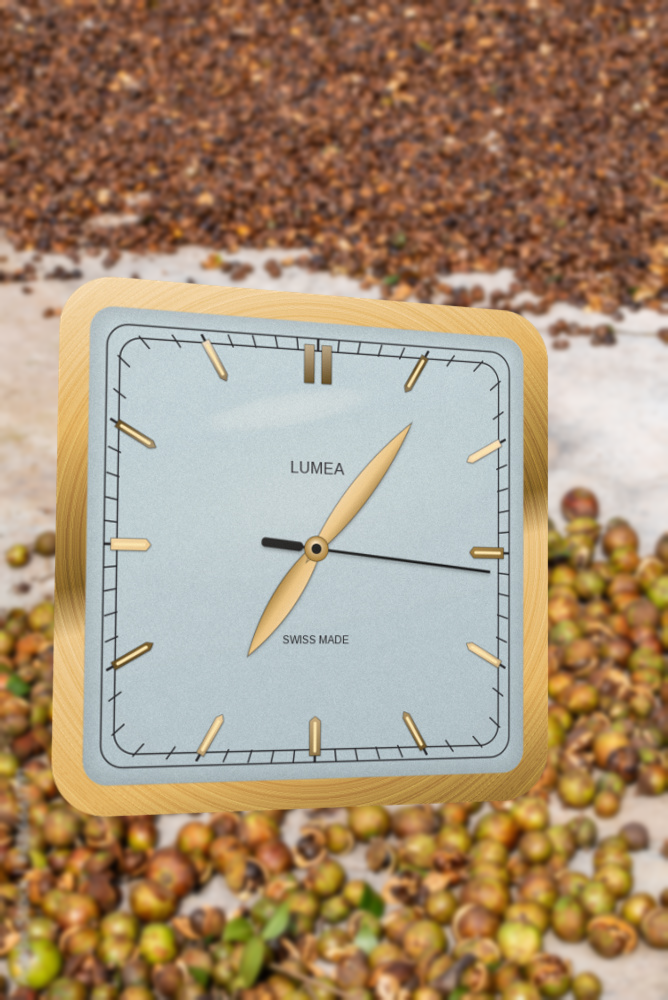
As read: 7.06.16
